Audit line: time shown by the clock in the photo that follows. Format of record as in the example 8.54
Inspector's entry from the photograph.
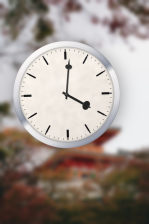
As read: 4.01
